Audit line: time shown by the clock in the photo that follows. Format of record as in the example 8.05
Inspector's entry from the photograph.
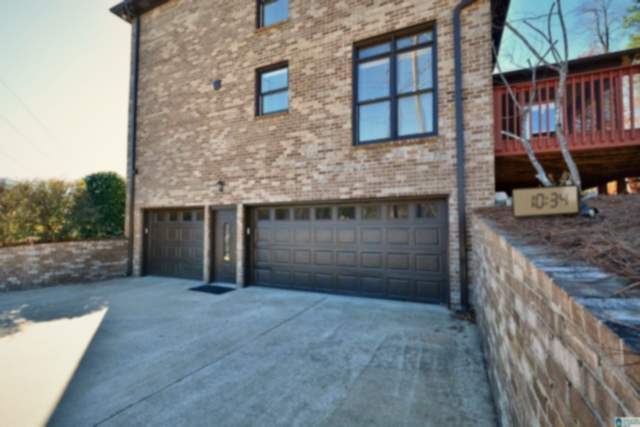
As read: 10.34
